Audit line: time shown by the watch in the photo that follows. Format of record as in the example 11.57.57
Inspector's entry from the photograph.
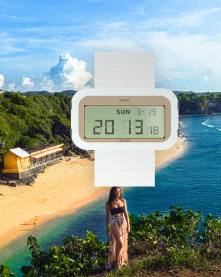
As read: 20.13.18
